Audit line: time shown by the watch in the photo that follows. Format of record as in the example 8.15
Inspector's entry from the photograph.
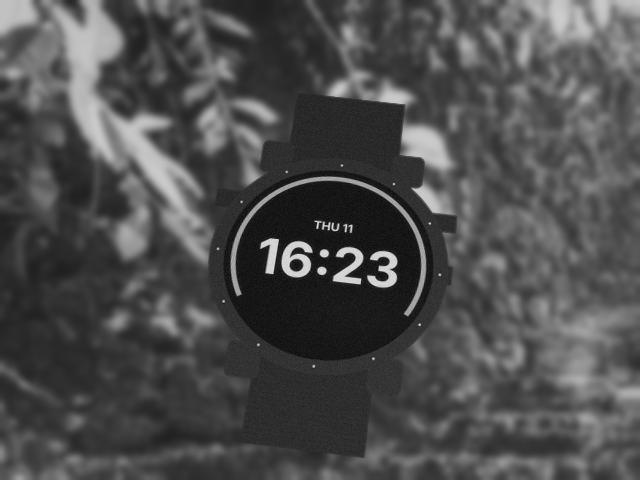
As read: 16.23
